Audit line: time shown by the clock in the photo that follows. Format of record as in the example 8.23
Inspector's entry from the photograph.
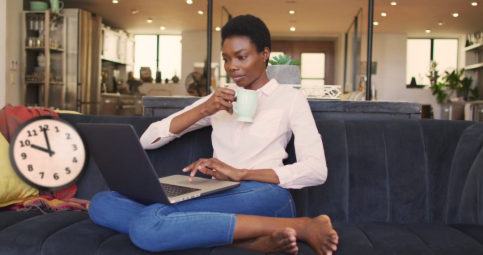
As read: 10.00
